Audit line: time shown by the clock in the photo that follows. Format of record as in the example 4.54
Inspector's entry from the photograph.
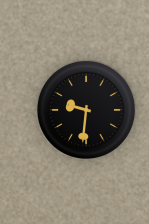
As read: 9.31
